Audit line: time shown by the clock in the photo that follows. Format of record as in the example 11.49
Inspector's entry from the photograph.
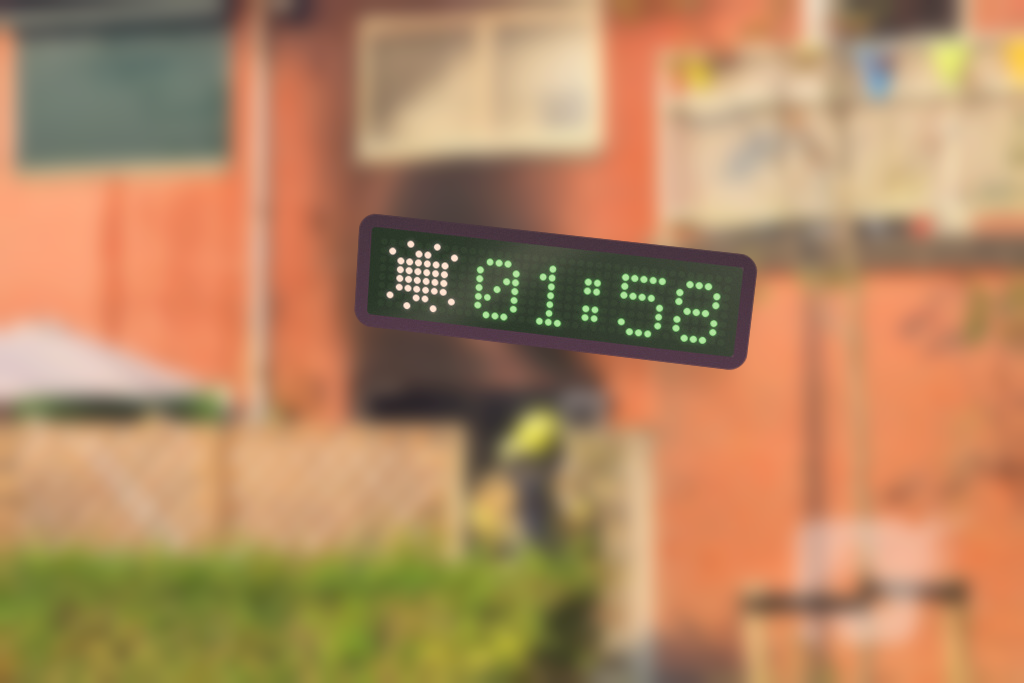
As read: 1.58
